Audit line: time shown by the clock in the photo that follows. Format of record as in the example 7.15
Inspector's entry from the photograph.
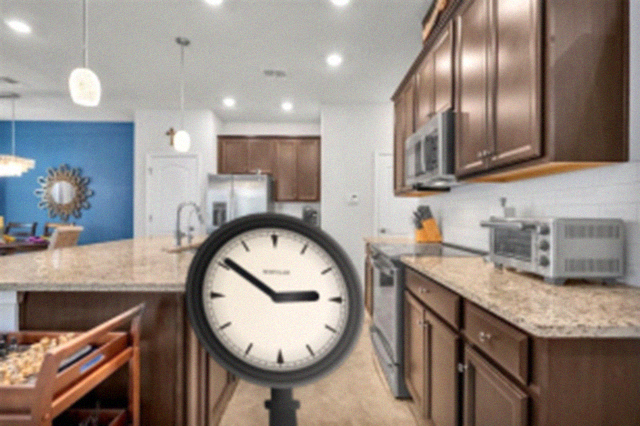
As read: 2.51
